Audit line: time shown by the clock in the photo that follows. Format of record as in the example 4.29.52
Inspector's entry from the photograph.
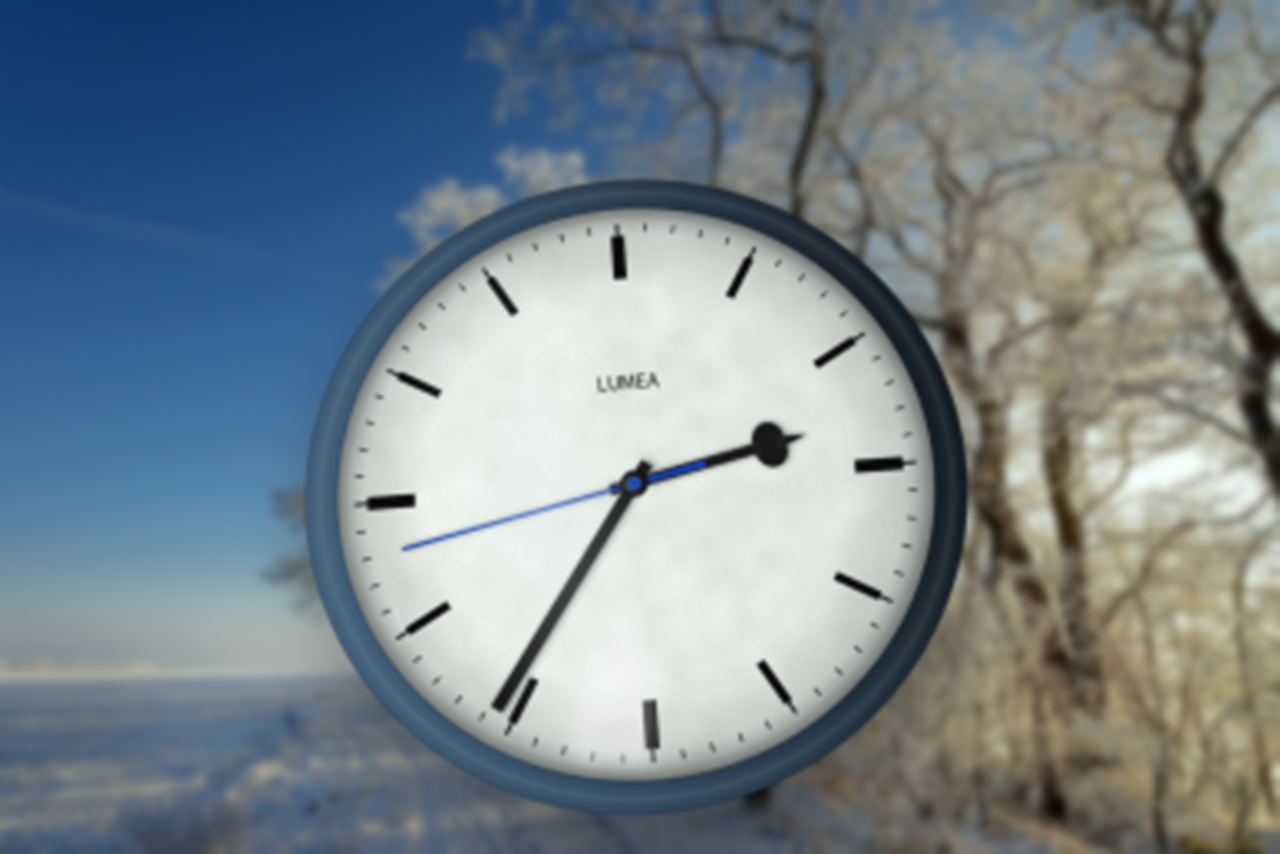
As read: 2.35.43
